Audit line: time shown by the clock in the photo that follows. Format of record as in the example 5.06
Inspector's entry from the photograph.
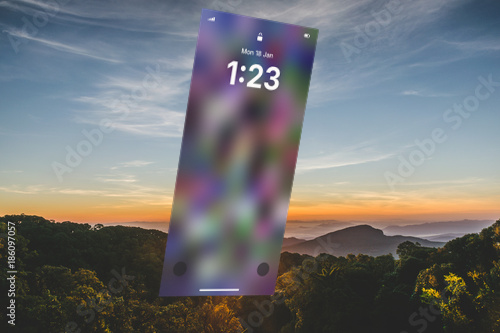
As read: 1.23
